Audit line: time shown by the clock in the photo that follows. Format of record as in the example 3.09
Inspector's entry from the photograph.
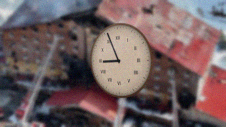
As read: 8.56
